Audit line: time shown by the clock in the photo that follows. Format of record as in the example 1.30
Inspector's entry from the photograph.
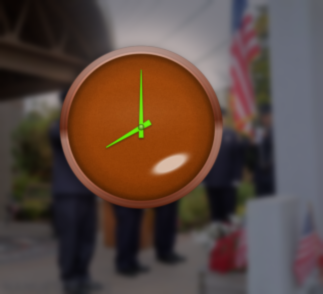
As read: 8.00
